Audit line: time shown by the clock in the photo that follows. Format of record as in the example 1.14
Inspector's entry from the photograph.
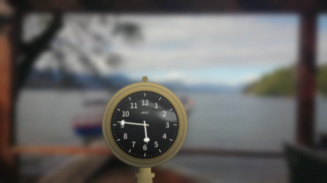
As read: 5.46
